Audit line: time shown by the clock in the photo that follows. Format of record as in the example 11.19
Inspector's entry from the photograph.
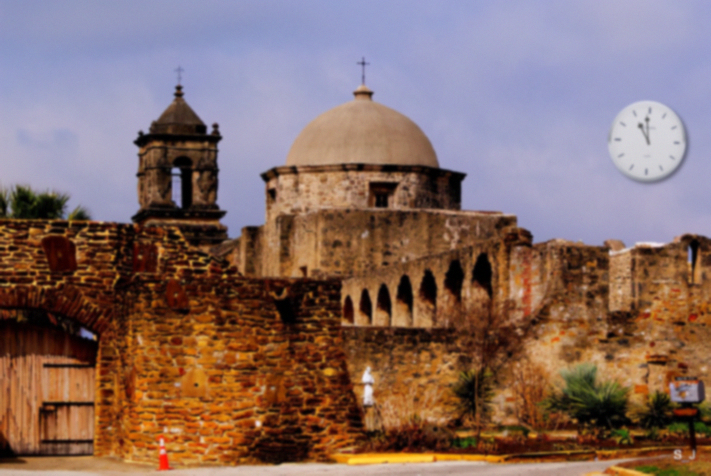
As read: 10.59
